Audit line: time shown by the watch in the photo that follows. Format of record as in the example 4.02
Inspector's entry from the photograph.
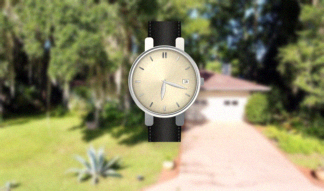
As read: 6.18
